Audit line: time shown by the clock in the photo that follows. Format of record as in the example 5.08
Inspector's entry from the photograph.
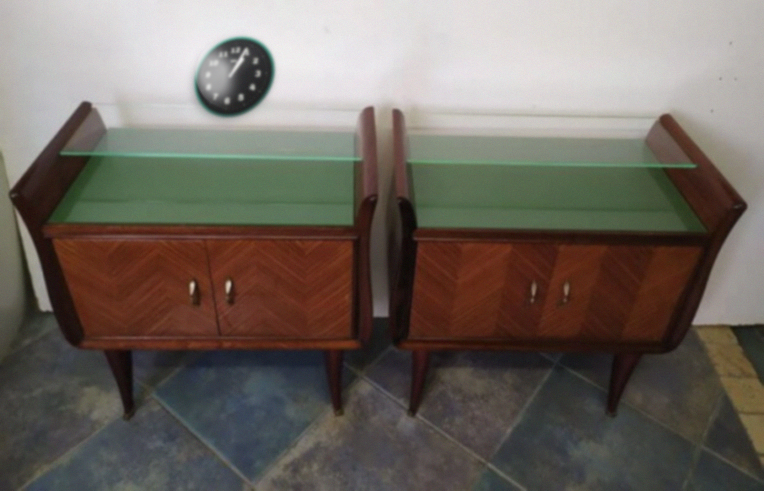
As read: 1.04
